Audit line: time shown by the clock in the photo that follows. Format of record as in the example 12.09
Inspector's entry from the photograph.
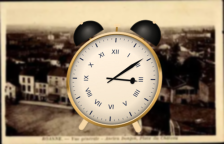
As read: 3.09
